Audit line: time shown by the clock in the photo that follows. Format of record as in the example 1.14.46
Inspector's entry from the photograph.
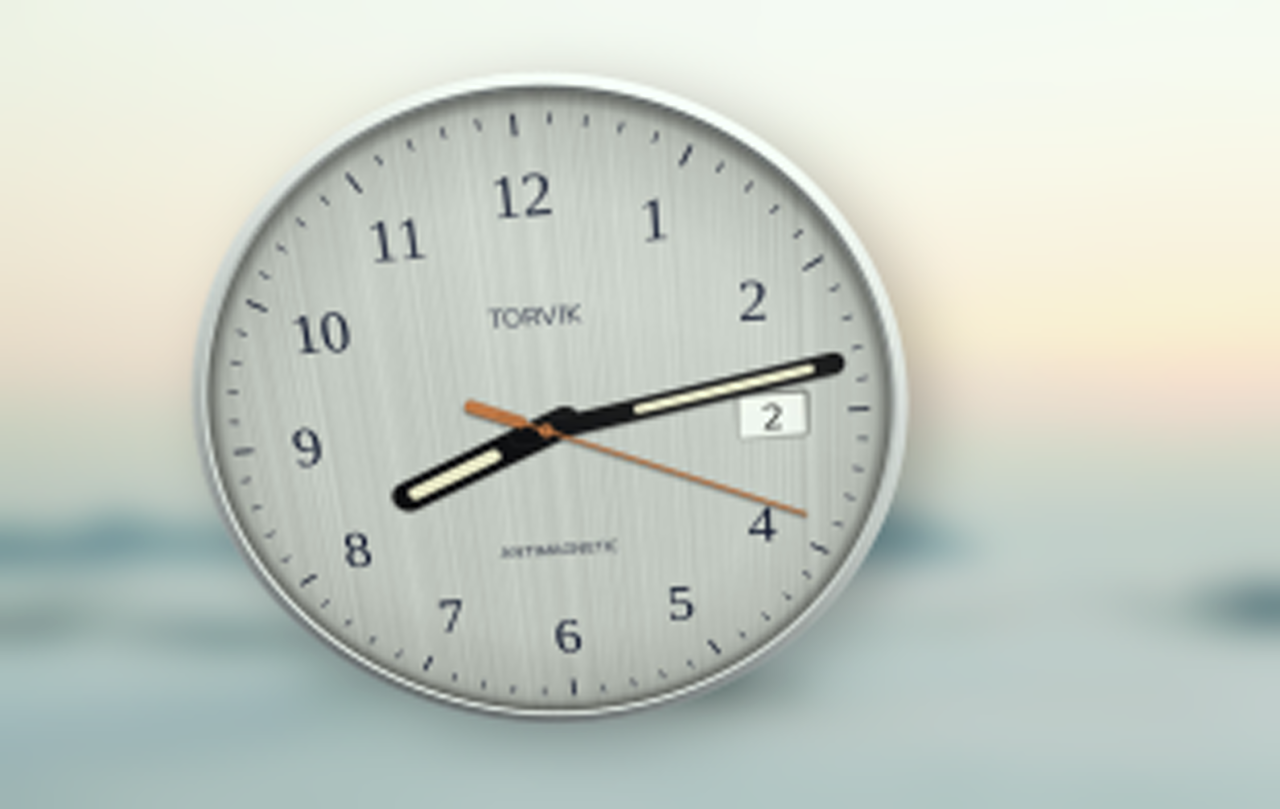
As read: 8.13.19
